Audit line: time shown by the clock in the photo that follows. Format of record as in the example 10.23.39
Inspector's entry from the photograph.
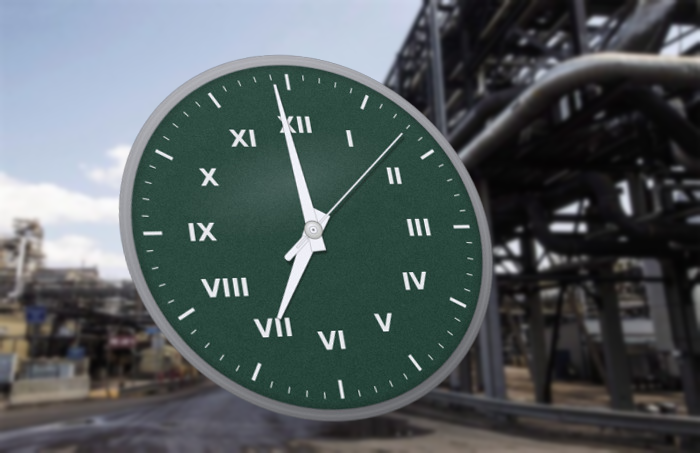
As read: 6.59.08
